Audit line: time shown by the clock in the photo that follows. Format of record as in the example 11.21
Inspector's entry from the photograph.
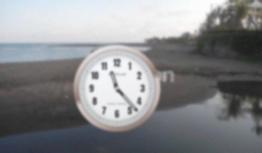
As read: 11.23
